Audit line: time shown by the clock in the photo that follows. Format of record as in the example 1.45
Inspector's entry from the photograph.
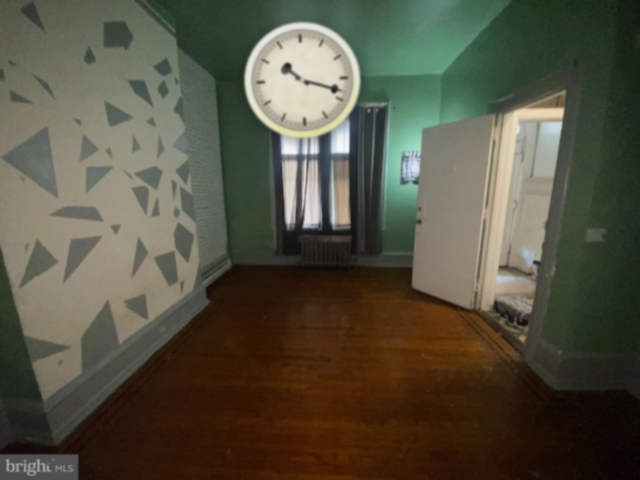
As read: 10.18
